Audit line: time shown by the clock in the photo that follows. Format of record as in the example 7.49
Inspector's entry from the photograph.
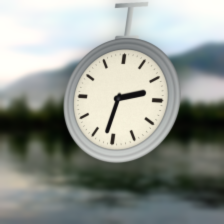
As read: 2.32
